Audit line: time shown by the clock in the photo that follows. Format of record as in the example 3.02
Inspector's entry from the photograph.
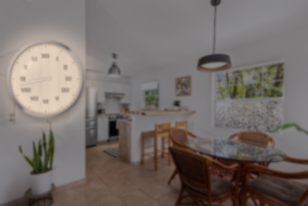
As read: 8.43
